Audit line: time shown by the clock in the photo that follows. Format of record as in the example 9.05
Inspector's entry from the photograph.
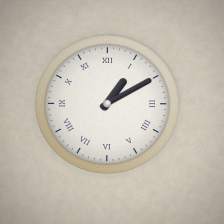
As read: 1.10
